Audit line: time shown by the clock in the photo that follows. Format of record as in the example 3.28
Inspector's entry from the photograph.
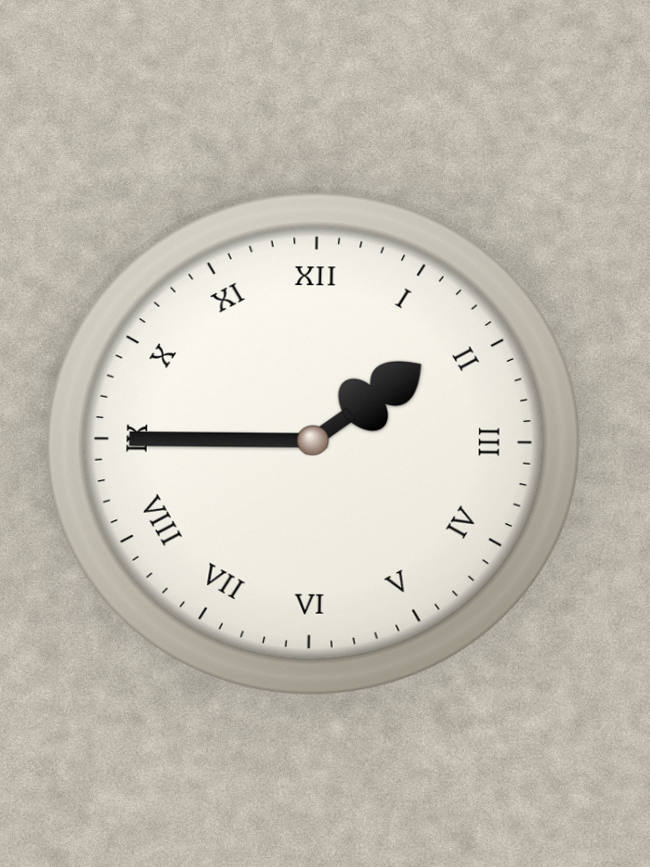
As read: 1.45
